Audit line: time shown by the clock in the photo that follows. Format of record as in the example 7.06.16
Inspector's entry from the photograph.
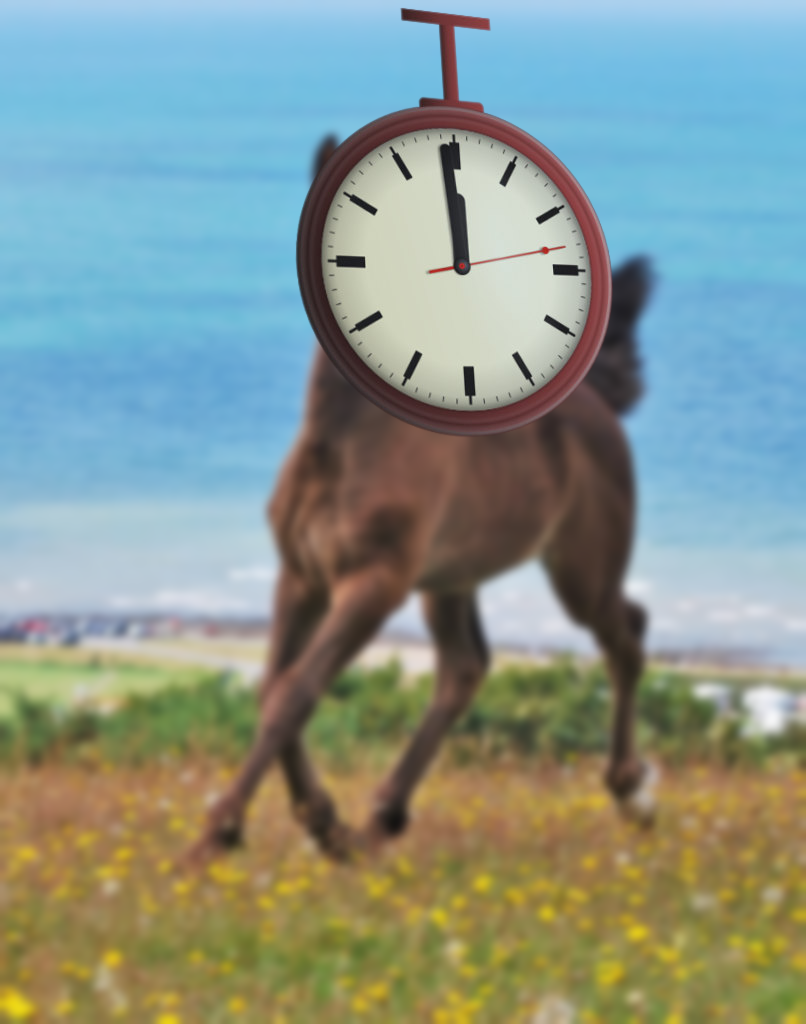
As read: 11.59.13
